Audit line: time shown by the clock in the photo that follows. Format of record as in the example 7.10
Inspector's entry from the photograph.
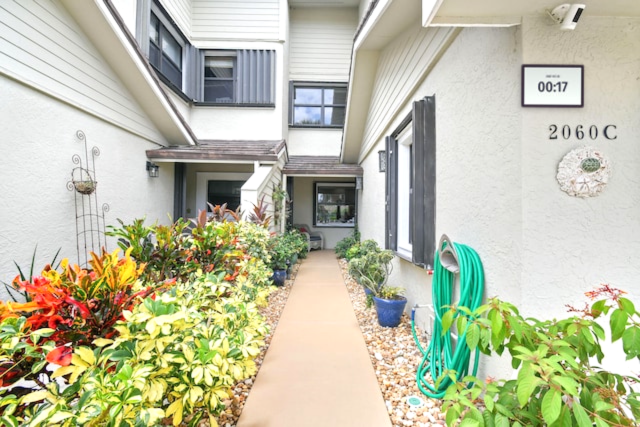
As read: 0.17
